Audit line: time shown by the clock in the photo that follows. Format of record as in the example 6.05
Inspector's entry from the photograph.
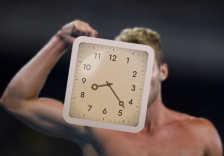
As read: 8.23
